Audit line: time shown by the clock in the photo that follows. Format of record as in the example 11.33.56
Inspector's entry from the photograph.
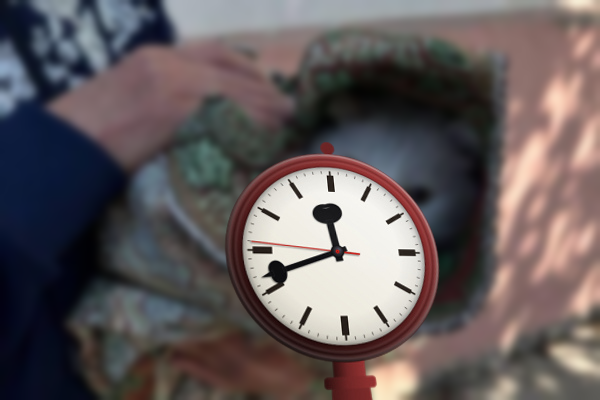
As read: 11.41.46
